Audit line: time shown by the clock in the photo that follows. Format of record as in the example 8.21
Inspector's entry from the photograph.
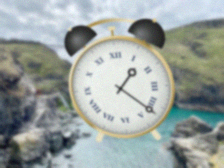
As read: 1.22
